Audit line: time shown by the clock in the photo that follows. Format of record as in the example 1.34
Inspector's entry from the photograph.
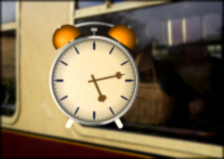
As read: 5.13
